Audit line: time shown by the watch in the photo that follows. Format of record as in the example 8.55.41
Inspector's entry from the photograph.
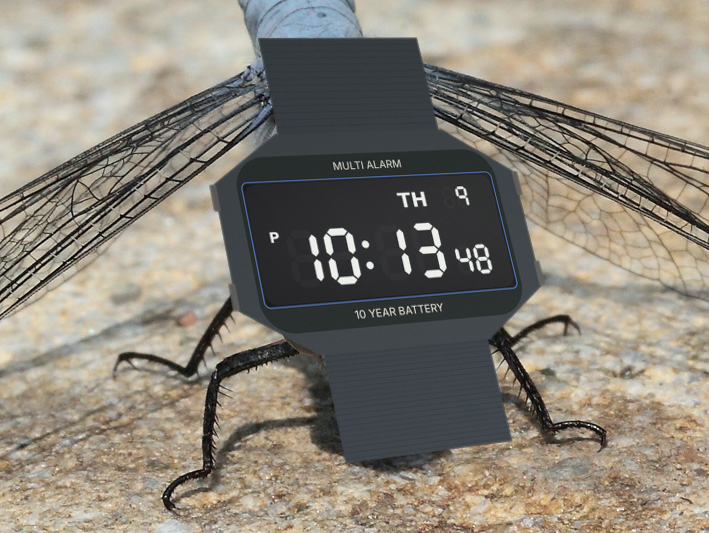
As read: 10.13.48
